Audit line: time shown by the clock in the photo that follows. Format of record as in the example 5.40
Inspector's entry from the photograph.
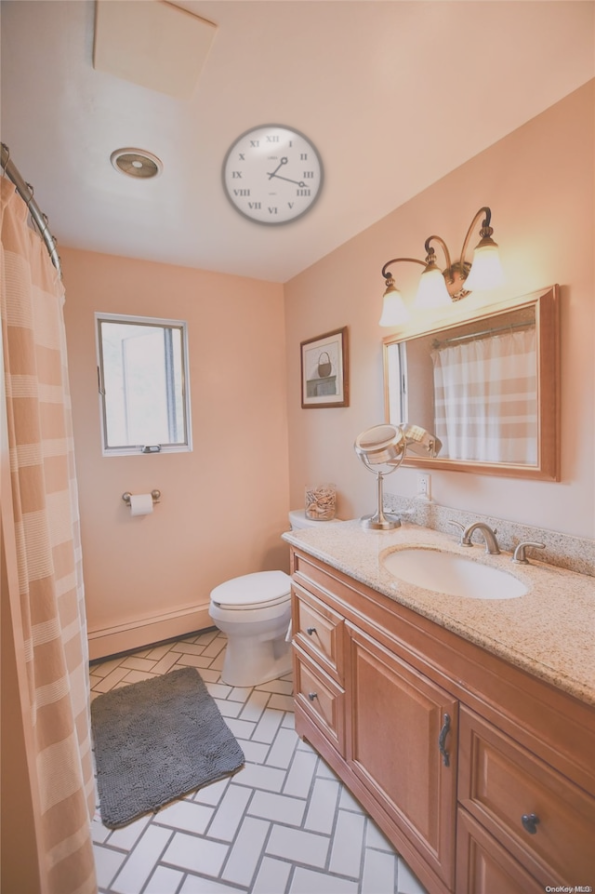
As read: 1.18
